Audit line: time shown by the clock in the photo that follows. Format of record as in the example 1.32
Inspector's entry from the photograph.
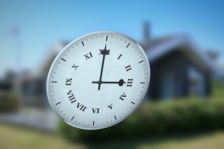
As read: 3.00
